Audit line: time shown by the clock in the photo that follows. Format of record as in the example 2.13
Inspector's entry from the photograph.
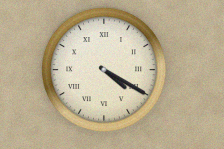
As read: 4.20
